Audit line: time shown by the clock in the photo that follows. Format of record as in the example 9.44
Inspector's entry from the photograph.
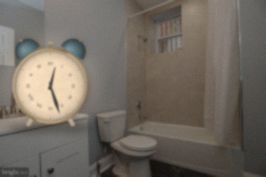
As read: 12.27
